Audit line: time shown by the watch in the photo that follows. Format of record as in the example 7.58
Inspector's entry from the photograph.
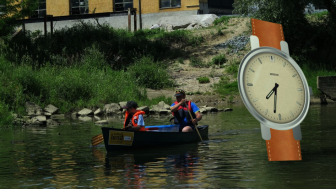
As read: 7.32
